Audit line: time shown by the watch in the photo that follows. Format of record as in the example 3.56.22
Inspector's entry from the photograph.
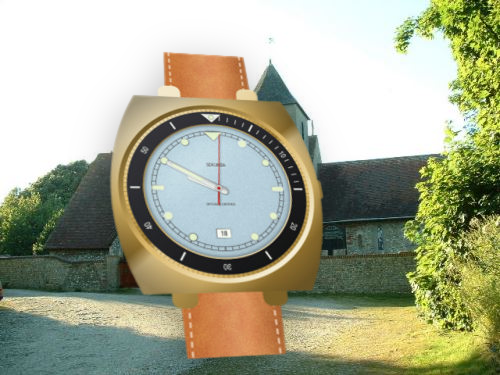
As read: 9.50.01
